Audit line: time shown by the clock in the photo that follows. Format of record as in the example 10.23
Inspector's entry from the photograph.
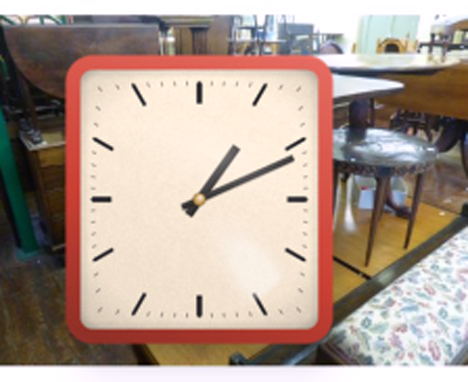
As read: 1.11
